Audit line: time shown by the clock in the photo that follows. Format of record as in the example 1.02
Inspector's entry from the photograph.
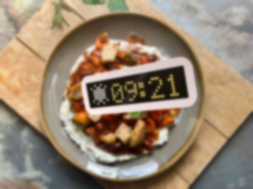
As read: 9.21
